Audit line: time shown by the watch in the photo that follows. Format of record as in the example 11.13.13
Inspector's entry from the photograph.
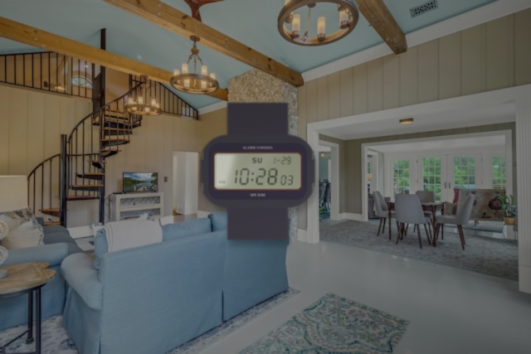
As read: 10.28.03
